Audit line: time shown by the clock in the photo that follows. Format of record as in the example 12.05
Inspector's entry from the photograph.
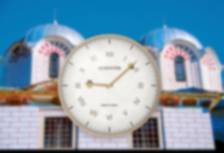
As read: 9.08
